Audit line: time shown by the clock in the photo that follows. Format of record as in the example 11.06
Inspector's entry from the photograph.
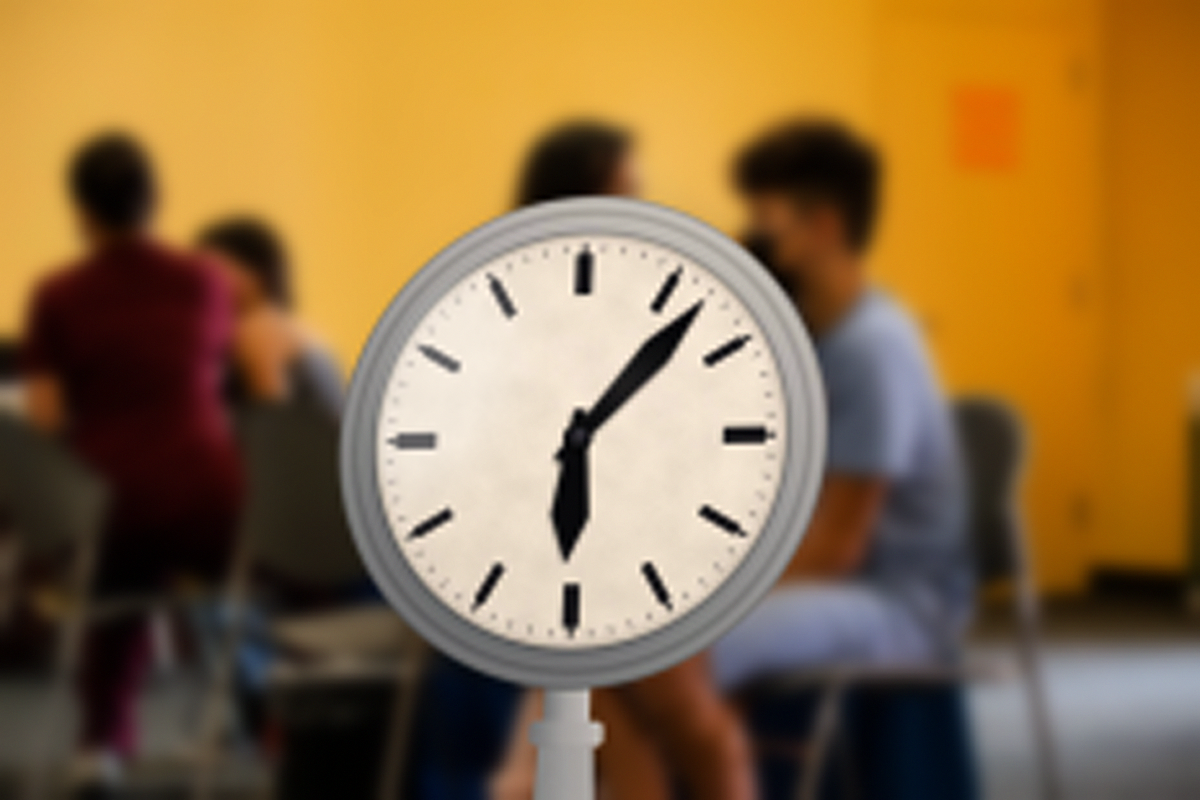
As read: 6.07
